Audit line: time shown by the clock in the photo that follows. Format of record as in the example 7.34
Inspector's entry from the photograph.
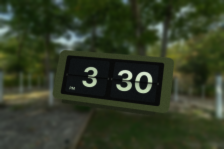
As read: 3.30
